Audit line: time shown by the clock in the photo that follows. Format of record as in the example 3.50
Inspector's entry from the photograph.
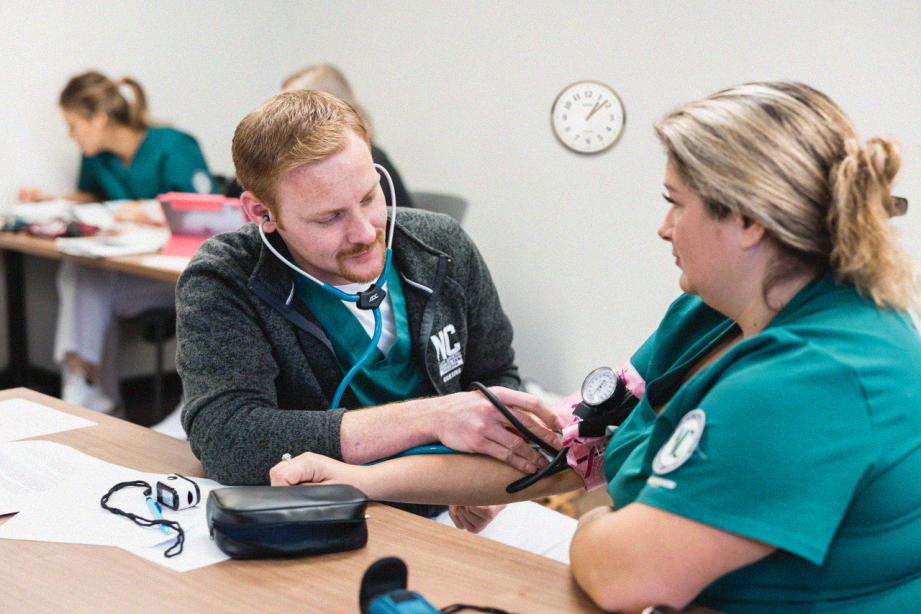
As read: 1.08
